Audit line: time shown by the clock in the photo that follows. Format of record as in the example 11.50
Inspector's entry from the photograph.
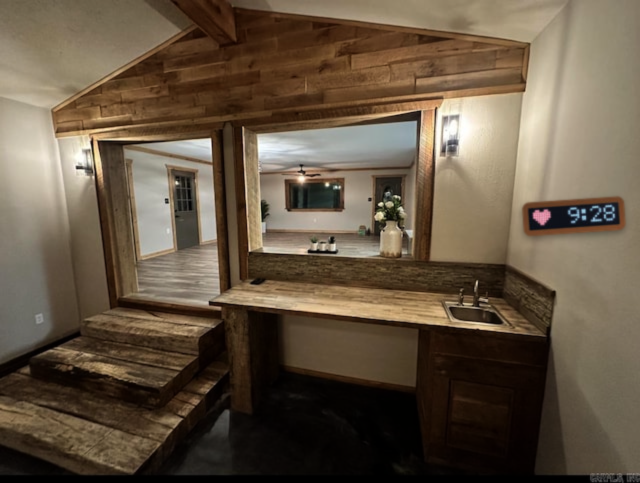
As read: 9.28
